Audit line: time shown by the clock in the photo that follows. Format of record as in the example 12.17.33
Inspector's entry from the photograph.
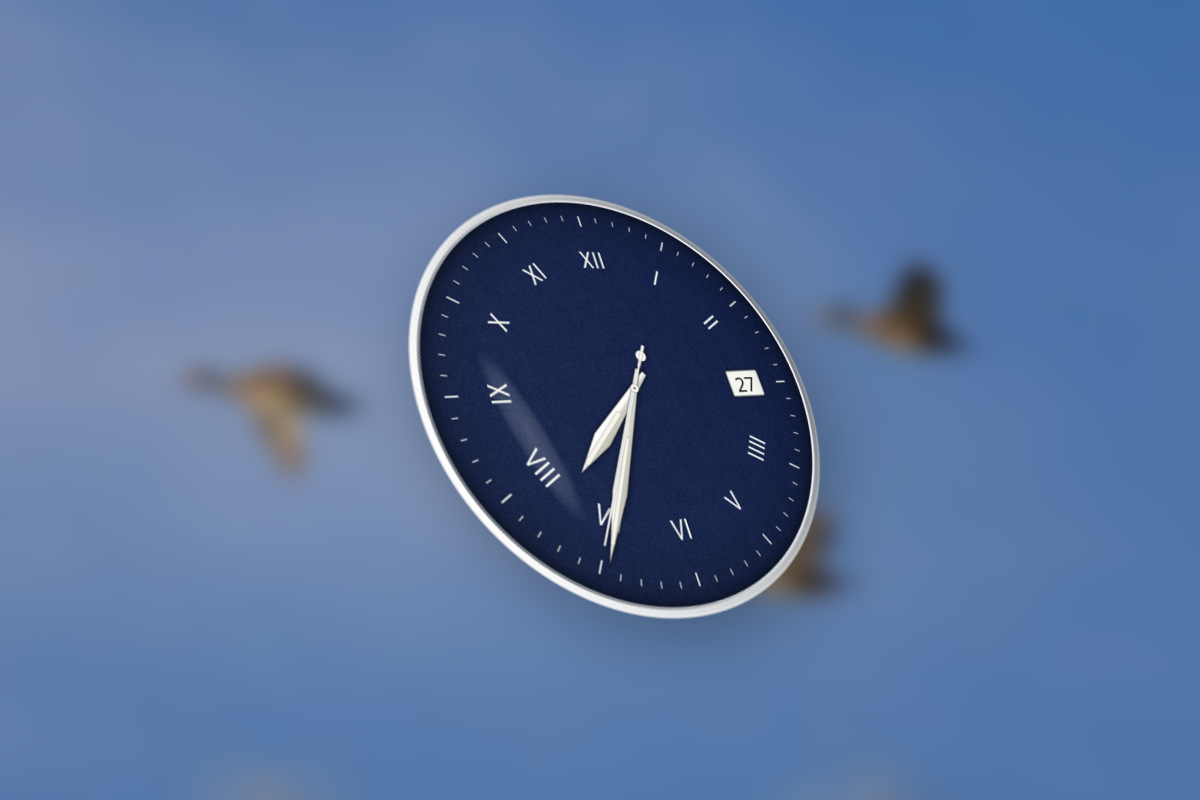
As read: 7.34.35
